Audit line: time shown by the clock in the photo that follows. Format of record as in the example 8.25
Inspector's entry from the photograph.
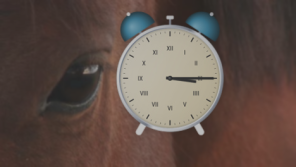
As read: 3.15
